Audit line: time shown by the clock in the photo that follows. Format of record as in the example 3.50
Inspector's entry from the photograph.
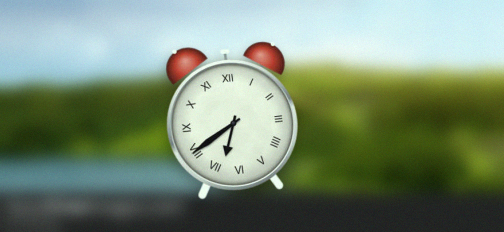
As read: 6.40
